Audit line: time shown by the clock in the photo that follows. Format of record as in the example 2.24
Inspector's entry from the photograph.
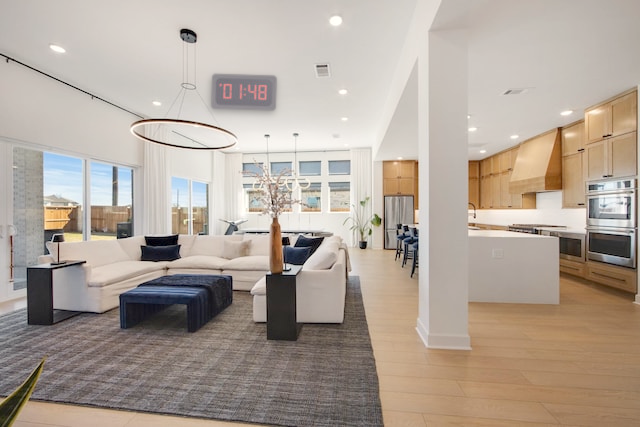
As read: 1.48
